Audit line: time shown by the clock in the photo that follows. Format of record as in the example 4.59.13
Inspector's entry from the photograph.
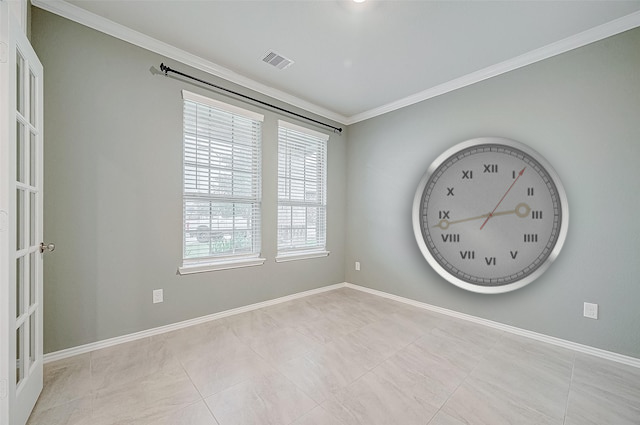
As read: 2.43.06
